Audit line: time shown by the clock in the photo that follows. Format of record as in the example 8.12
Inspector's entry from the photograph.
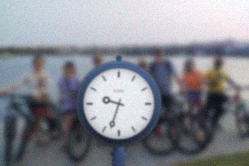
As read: 9.33
